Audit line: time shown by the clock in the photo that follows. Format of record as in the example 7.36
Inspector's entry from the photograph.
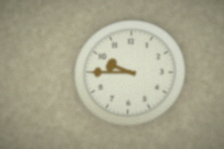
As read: 9.45
